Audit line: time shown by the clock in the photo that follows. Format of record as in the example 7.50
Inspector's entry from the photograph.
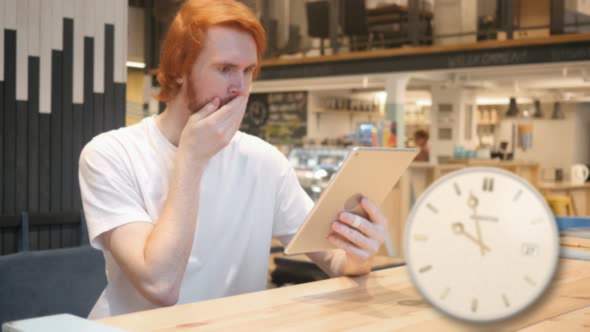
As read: 9.57
